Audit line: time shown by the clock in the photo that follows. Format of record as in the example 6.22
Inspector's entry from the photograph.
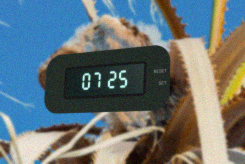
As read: 7.25
